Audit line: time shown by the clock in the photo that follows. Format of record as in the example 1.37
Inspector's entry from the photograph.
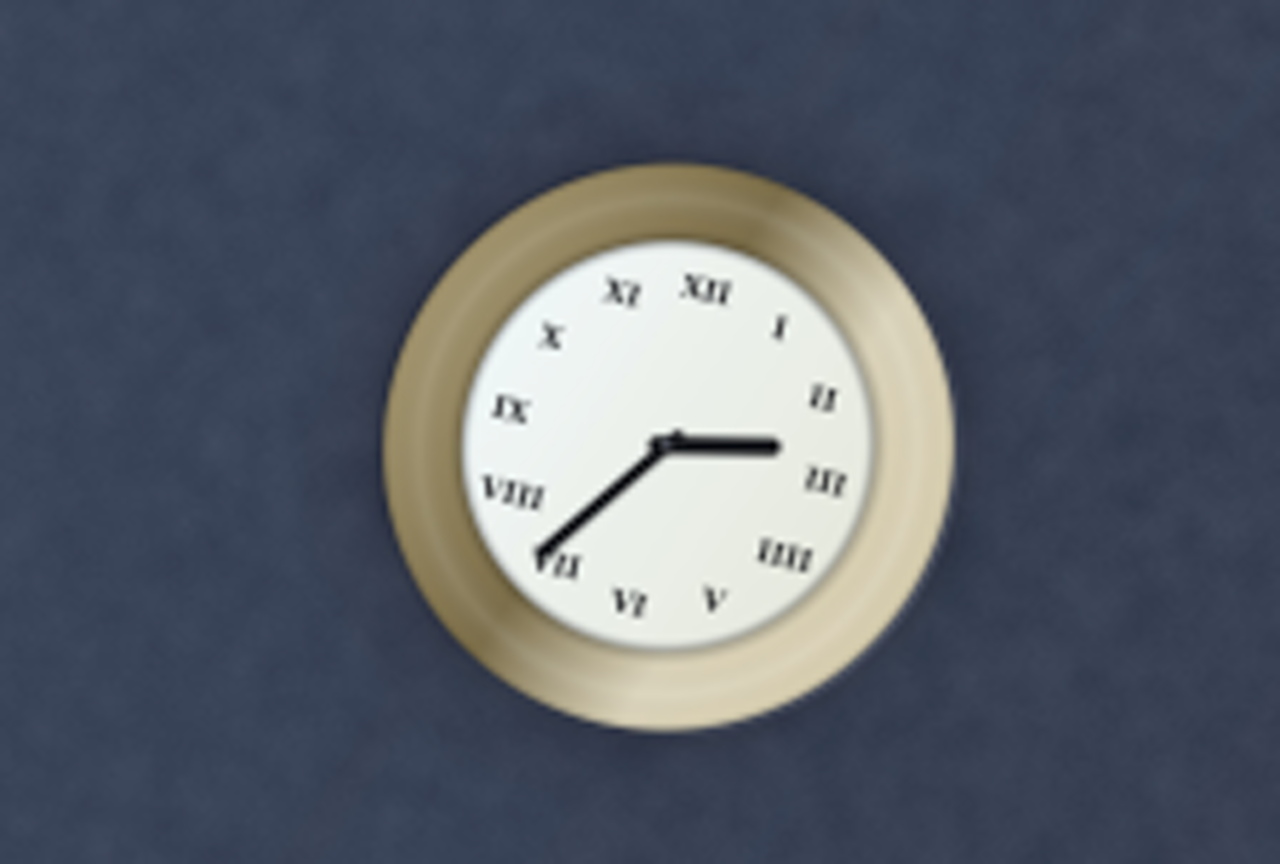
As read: 2.36
